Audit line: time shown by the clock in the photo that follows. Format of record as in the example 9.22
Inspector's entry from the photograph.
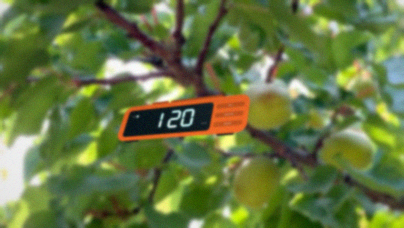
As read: 1.20
